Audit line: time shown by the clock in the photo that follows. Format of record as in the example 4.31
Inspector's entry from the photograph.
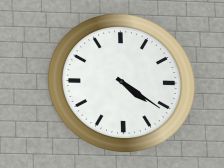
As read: 4.21
